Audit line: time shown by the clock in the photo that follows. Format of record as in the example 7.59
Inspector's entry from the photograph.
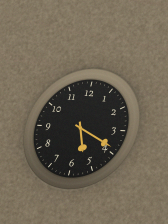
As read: 5.19
